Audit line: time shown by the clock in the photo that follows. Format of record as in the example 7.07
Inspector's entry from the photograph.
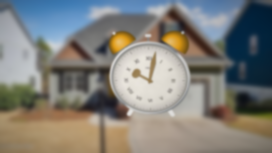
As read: 10.02
